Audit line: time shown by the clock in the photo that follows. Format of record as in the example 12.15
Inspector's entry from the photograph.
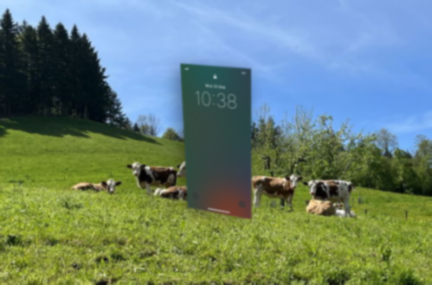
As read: 10.38
